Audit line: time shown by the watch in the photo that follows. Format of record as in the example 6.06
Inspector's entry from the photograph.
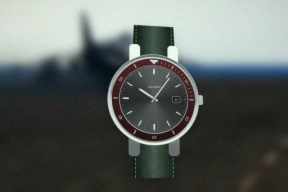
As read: 10.06
